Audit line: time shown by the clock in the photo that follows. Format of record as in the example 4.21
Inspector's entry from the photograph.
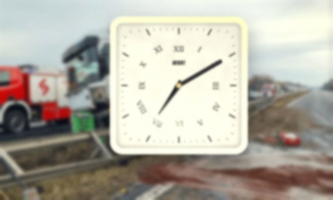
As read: 7.10
